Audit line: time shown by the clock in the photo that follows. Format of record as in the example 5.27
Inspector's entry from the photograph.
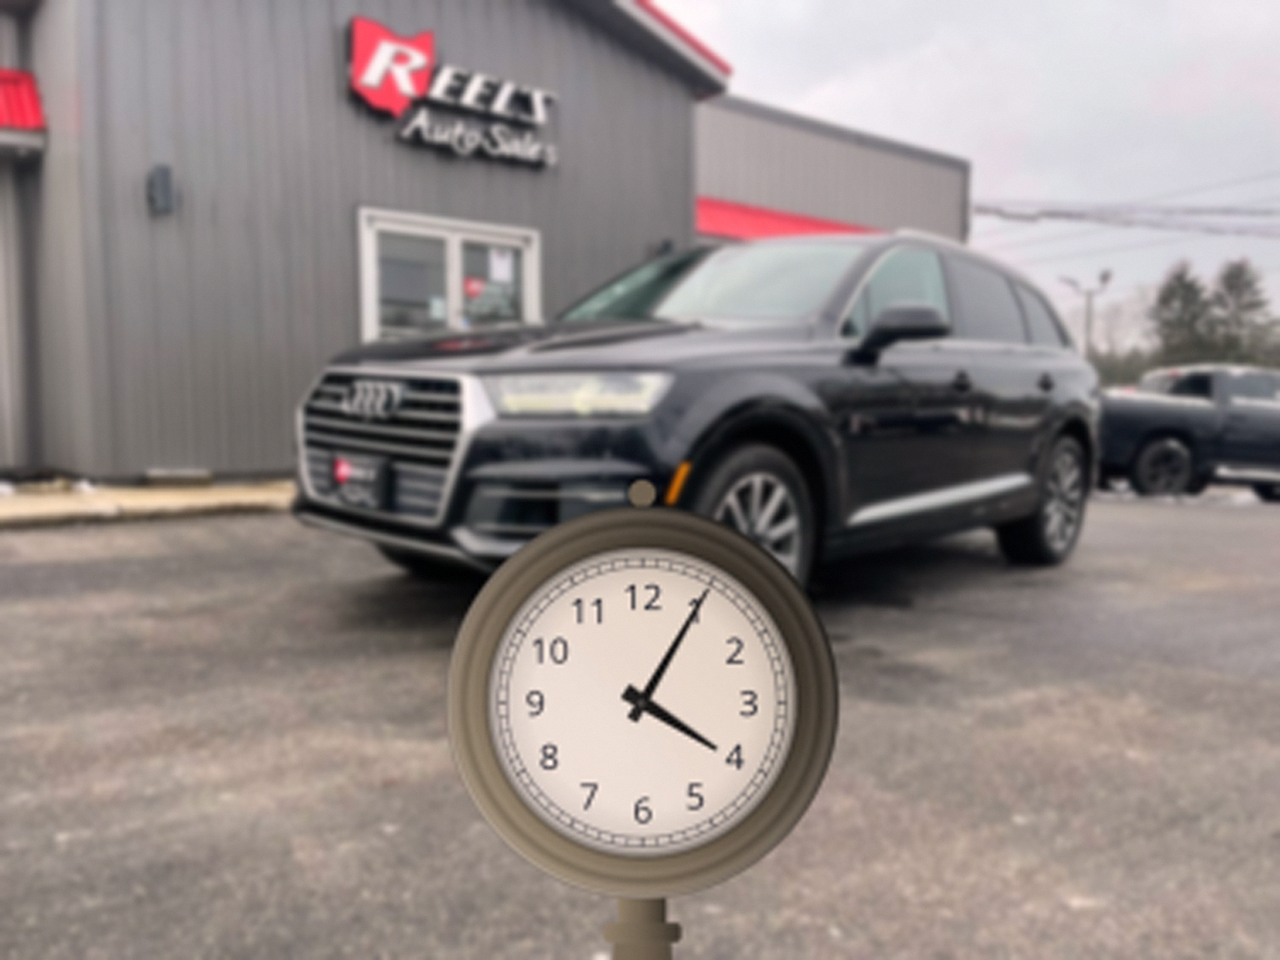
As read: 4.05
